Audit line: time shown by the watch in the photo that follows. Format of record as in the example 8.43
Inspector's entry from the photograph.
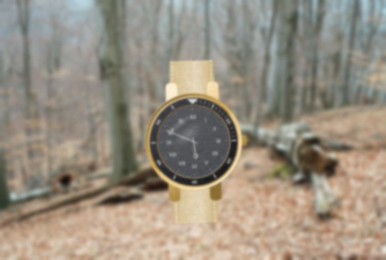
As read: 5.49
